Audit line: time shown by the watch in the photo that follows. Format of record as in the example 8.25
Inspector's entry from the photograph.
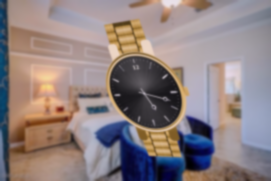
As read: 5.18
